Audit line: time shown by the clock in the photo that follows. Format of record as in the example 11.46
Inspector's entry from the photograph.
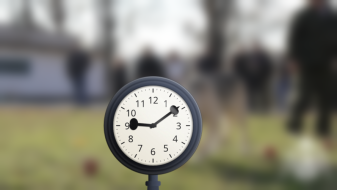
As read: 9.09
